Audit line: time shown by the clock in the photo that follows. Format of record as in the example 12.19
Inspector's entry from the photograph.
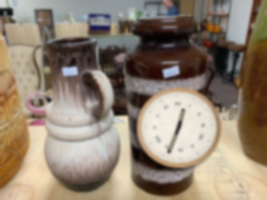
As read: 12.34
